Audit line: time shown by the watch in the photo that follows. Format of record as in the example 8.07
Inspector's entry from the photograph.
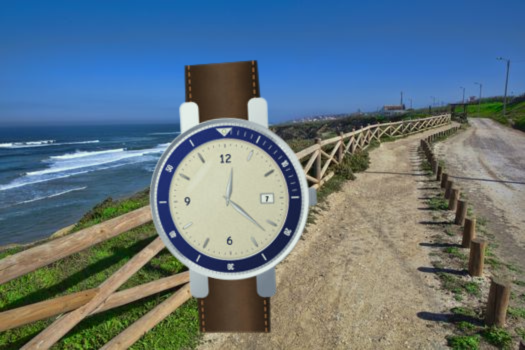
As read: 12.22
